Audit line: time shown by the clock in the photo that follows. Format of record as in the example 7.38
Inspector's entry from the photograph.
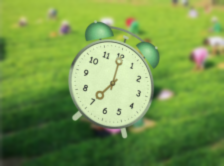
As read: 7.00
